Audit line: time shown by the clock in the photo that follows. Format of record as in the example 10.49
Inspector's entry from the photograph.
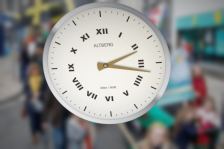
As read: 2.17
